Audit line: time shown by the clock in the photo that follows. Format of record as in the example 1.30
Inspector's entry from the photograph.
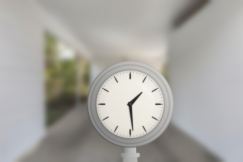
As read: 1.29
